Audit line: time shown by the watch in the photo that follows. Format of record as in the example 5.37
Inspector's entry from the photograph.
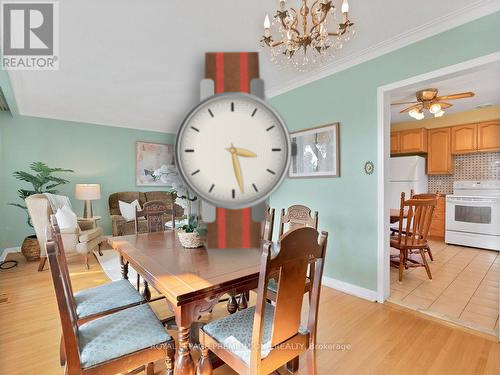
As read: 3.28
